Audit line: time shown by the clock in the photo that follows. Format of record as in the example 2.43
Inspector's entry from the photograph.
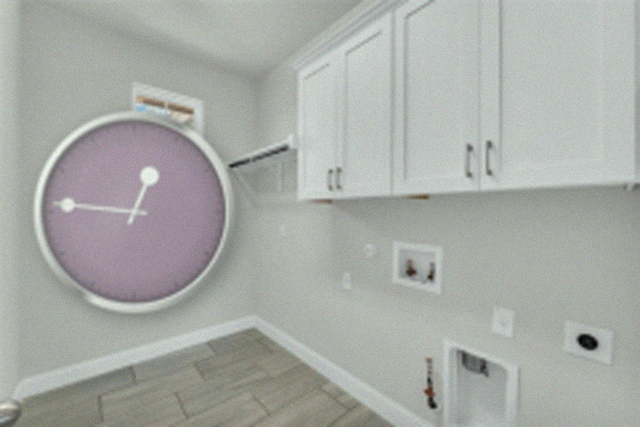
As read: 12.46
